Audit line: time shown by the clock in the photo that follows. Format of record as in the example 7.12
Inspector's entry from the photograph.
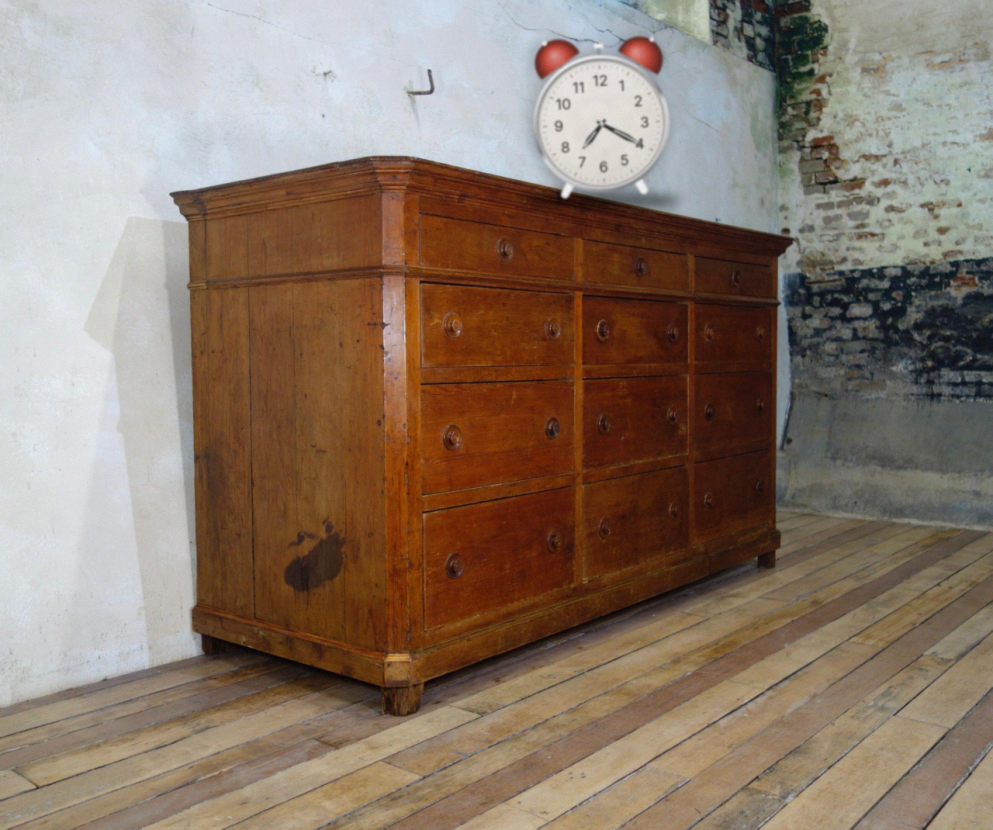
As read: 7.20
